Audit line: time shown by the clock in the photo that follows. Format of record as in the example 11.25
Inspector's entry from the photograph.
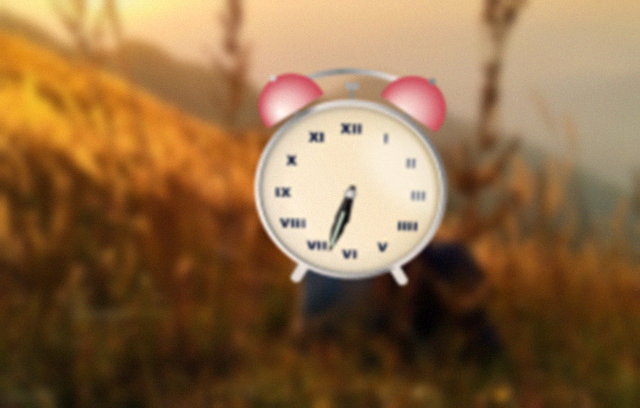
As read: 6.33
